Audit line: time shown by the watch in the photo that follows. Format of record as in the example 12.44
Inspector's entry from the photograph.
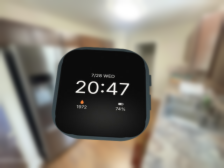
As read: 20.47
